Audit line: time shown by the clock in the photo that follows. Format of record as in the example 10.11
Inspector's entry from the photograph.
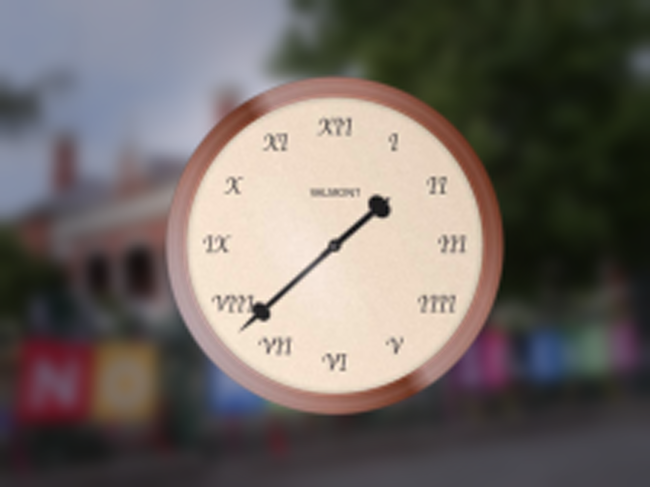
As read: 1.38
